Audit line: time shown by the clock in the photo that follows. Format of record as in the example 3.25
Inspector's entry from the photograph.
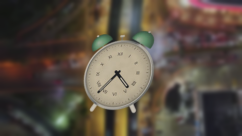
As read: 4.37
